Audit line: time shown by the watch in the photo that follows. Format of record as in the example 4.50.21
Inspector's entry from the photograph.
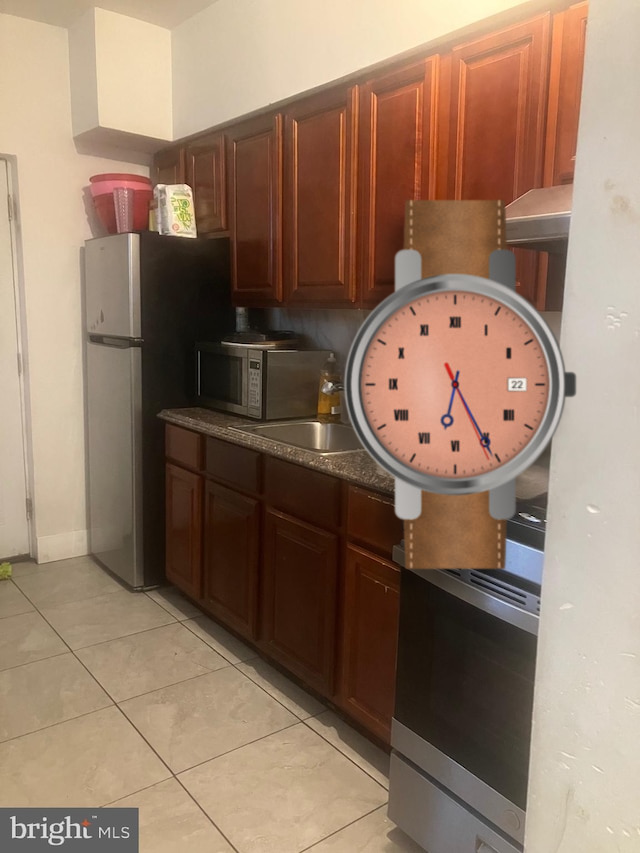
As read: 6.25.26
